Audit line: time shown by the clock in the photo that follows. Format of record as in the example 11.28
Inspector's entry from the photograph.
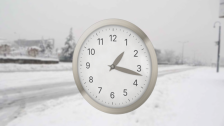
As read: 1.17
